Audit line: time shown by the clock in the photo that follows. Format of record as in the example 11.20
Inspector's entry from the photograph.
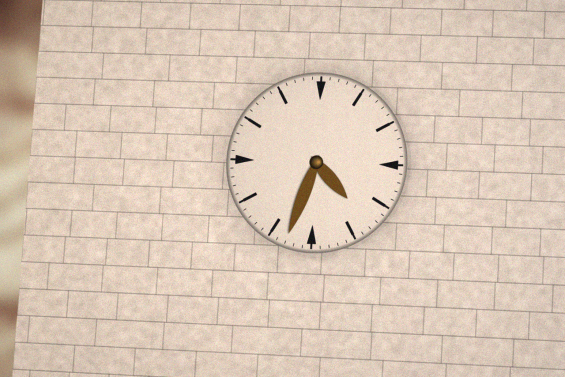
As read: 4.33
